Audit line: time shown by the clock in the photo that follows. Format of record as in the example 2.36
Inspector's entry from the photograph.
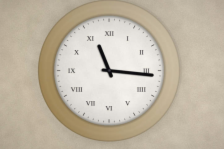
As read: 11.16
